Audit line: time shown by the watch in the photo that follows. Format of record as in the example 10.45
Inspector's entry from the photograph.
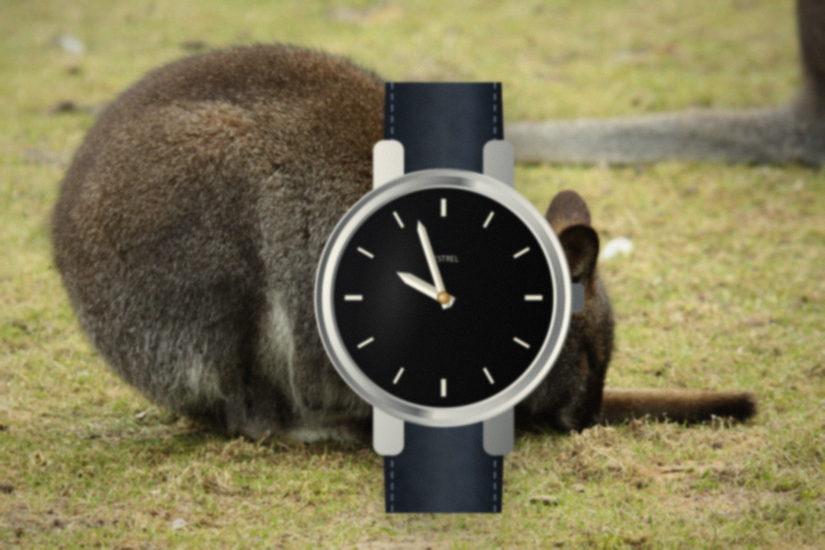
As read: 9.57
